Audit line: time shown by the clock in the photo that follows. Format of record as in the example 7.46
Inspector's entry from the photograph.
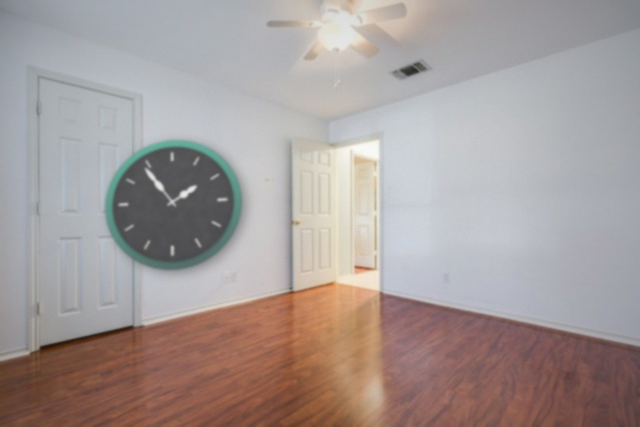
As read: 1.54
